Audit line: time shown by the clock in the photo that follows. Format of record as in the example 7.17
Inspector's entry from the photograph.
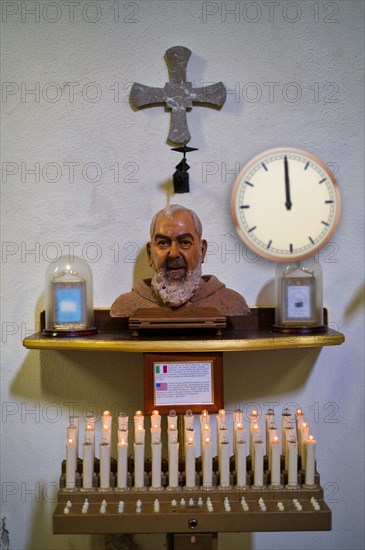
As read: 12.00
